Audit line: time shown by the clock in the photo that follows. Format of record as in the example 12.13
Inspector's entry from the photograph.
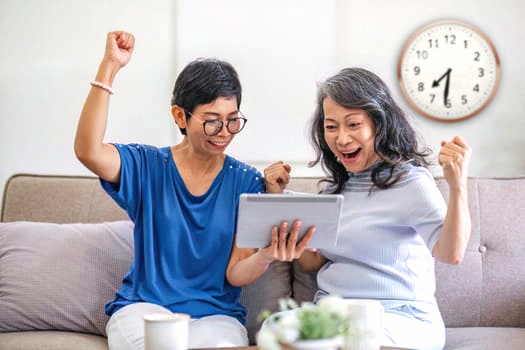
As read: 7.31
